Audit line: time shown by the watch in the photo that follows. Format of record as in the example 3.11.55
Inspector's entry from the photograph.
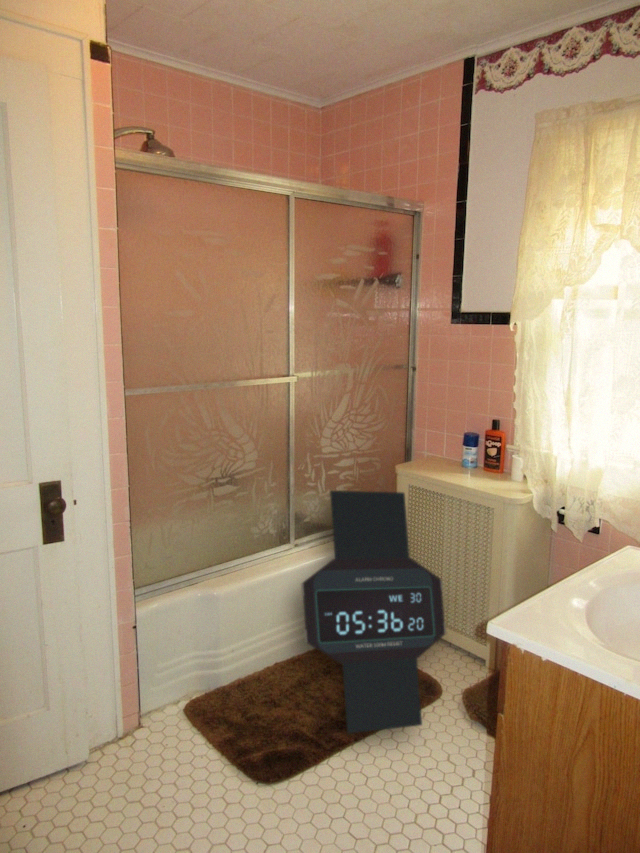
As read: 5.36.20
